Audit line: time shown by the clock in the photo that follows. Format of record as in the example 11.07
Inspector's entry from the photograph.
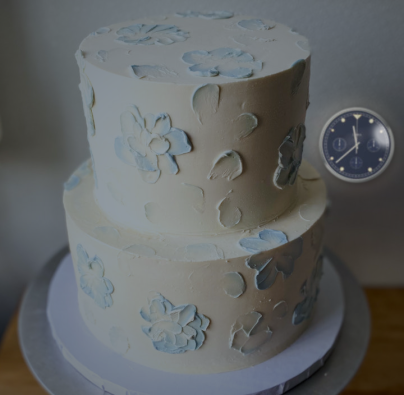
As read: 11.38
